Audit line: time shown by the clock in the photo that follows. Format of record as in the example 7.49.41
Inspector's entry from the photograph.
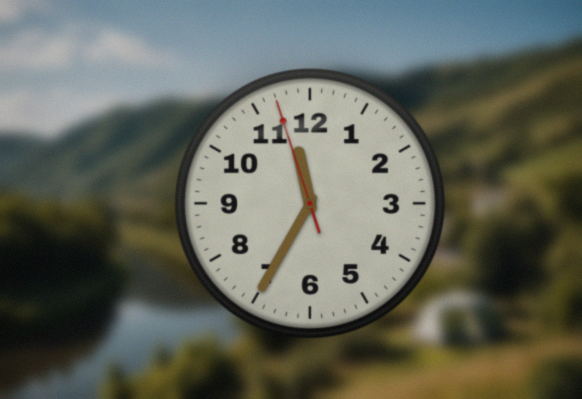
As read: 11.34.57
